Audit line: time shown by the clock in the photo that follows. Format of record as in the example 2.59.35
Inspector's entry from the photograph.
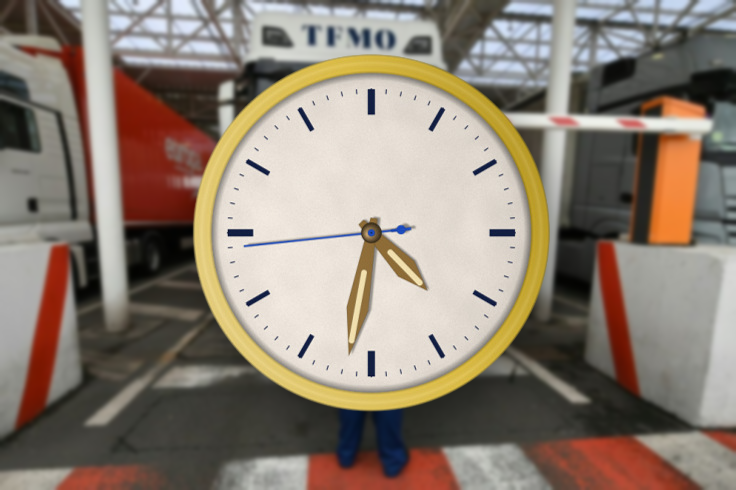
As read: 4.31.44
